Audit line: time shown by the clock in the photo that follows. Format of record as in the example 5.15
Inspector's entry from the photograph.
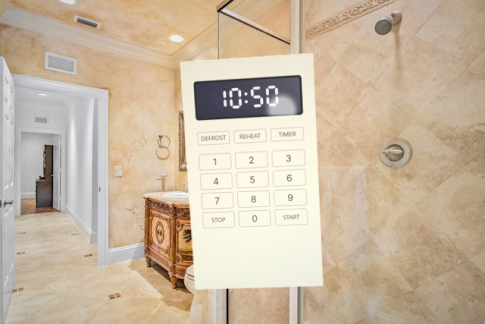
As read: 10.50
